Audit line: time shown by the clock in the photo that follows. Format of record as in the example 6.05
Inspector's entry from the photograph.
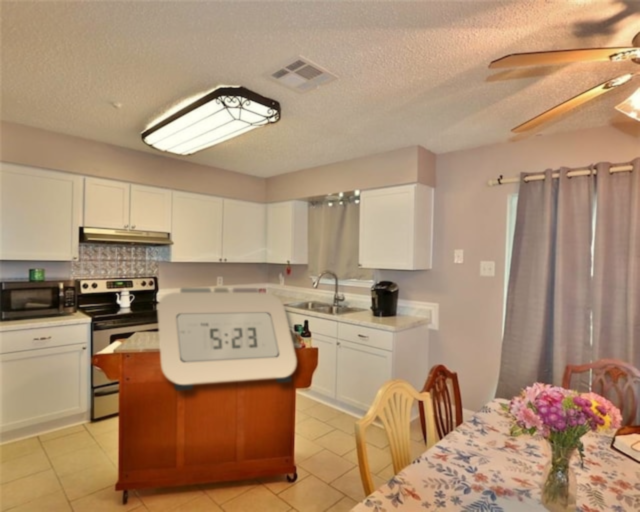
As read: 5.23
